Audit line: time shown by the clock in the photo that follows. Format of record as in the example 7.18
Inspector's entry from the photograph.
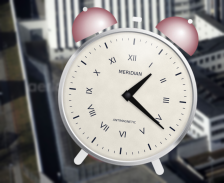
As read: 1.21
